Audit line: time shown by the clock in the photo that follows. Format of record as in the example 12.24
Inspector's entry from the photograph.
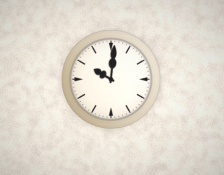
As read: 10.01
